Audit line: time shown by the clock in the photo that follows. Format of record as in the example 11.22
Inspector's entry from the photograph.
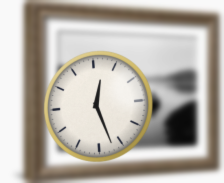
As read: 12.27
